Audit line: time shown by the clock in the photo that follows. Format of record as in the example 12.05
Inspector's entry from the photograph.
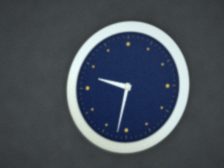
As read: 9.32
